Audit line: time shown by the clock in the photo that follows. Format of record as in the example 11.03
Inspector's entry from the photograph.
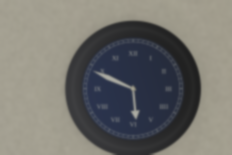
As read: 5.49
